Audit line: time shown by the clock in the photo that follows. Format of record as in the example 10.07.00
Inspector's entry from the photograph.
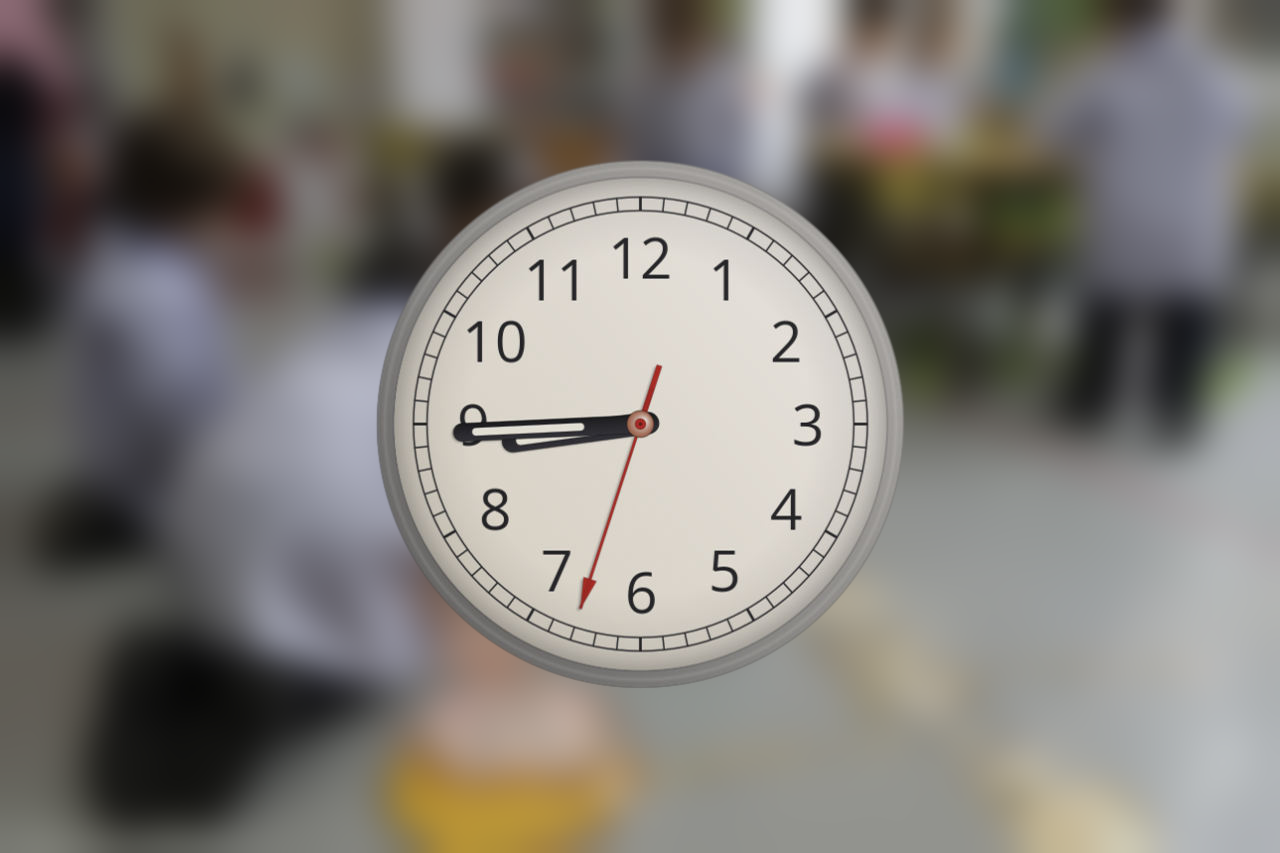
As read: 8.44.33
